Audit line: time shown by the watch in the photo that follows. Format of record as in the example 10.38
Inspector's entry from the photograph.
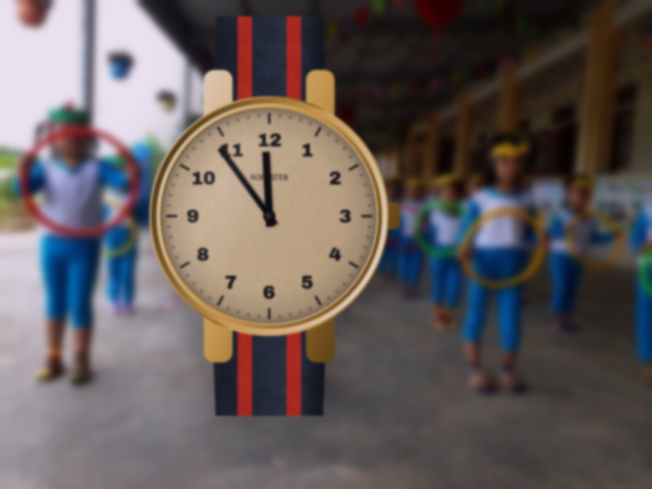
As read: 11.54
